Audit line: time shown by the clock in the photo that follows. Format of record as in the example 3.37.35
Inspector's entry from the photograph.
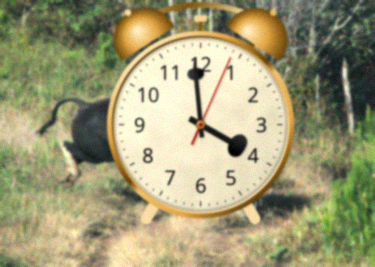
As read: 3.59.04
